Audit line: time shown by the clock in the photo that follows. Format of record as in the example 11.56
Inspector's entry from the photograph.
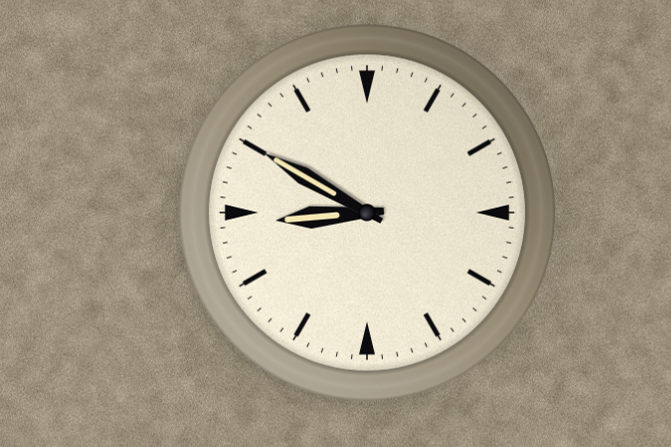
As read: 8.50
